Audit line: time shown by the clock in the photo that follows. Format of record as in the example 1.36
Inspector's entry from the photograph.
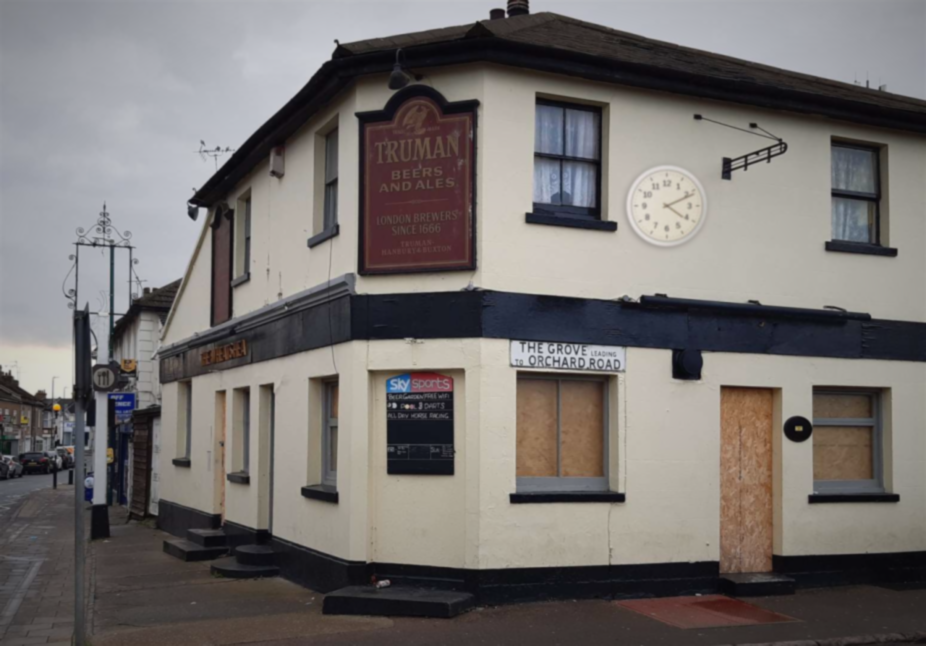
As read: 4.11
